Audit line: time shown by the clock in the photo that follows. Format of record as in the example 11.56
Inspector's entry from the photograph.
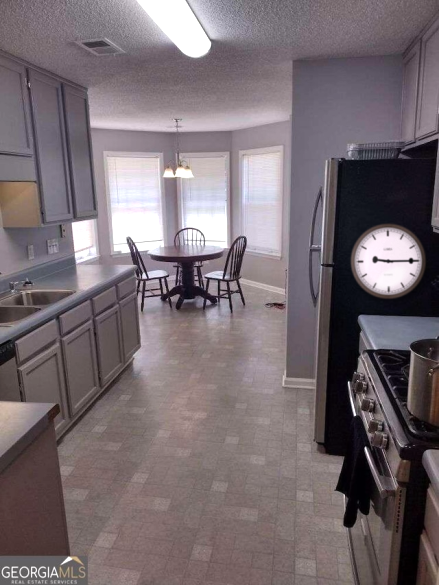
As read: 9.15
